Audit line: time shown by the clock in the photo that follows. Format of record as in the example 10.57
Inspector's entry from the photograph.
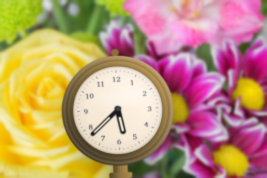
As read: 5.38
